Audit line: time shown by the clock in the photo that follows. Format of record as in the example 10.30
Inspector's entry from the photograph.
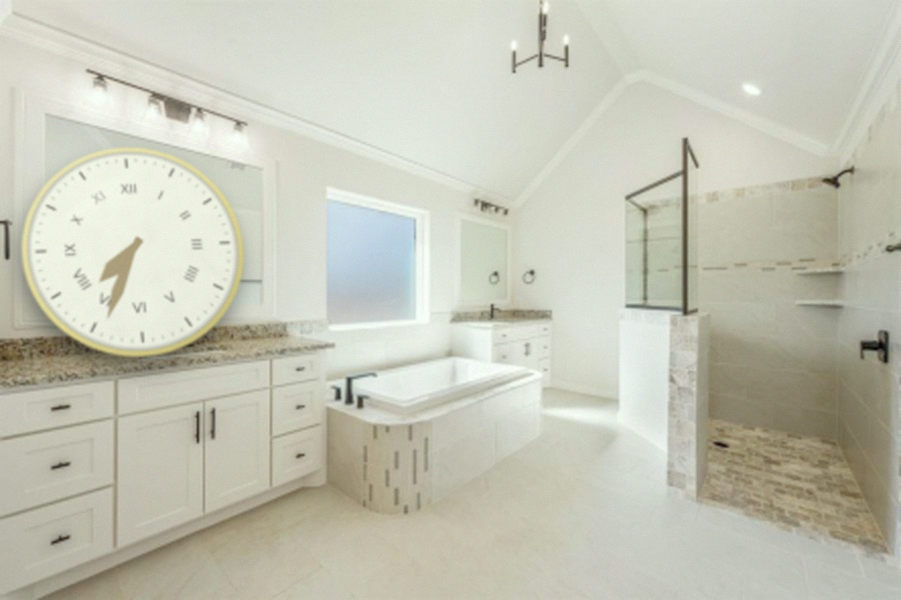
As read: 7.34
